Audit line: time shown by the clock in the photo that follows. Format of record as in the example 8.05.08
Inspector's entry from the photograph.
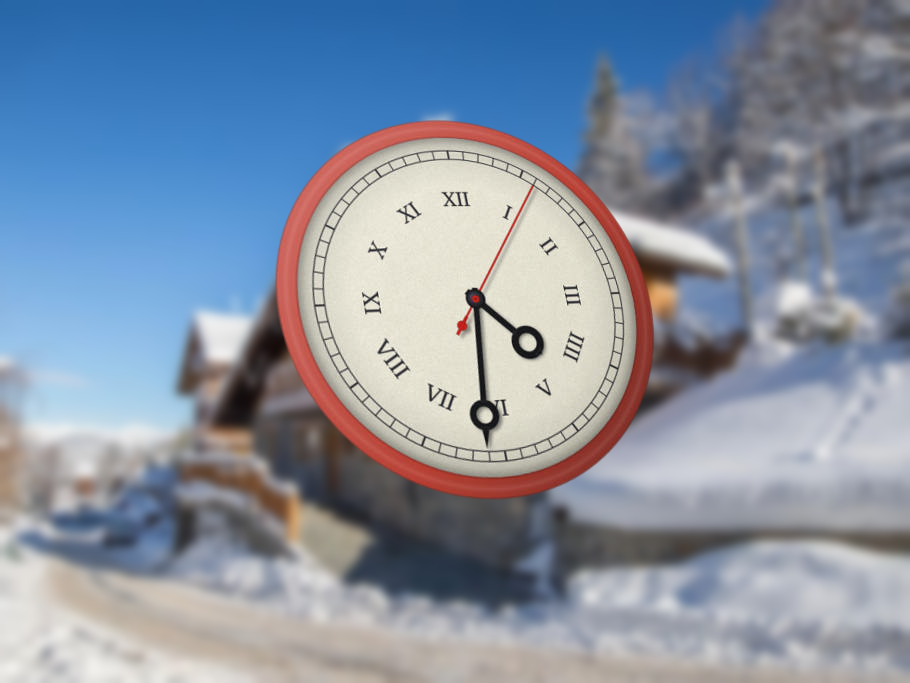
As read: 4.31.06
